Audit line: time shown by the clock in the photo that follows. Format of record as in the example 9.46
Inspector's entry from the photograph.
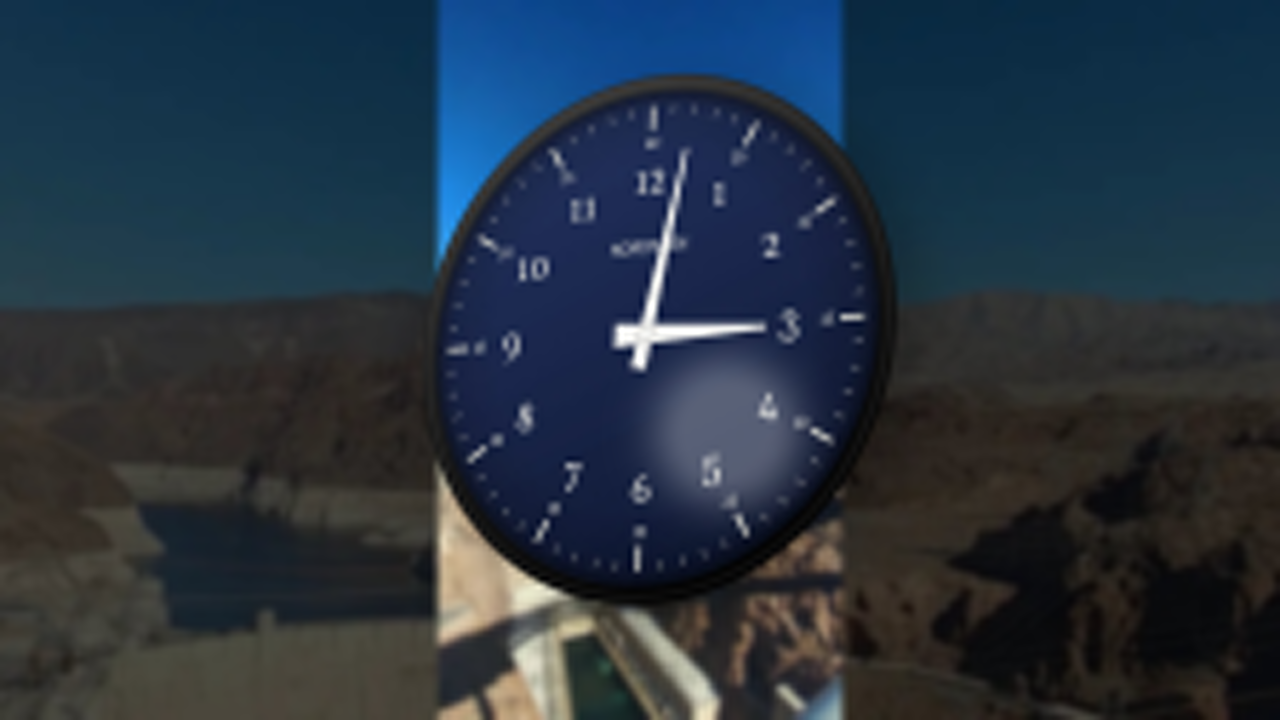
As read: 3.02
